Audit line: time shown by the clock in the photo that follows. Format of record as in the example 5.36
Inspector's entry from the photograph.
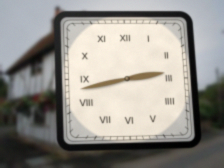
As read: 2.43
